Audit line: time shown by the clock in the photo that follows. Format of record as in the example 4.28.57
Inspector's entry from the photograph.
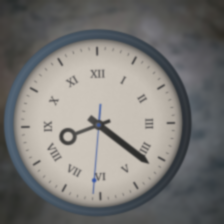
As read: 8.21.31
